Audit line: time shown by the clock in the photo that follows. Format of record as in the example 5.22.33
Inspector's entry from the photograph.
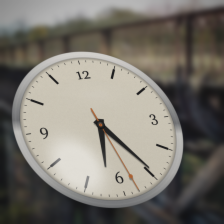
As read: 6.24.28
